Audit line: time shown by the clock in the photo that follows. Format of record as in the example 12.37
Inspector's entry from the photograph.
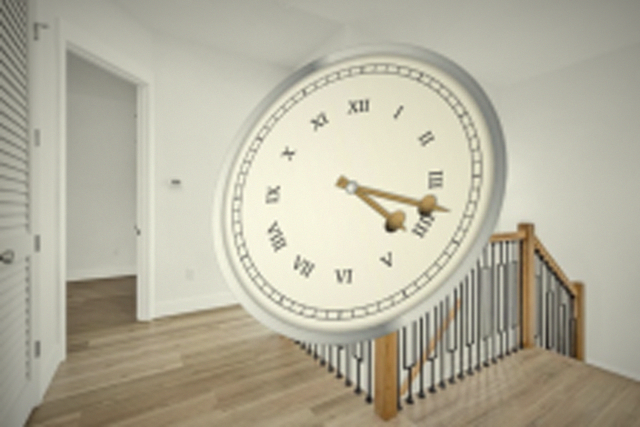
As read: 4.18
